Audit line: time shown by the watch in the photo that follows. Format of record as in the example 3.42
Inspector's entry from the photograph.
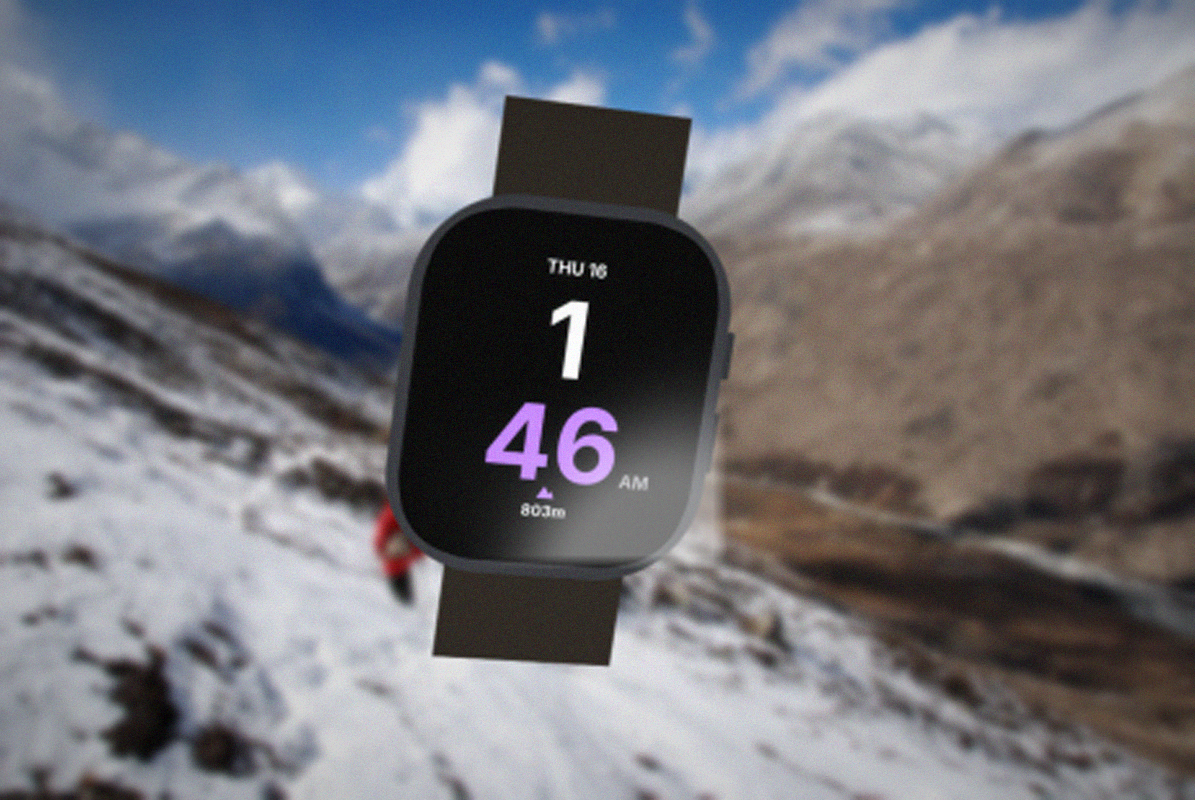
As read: 1.46
